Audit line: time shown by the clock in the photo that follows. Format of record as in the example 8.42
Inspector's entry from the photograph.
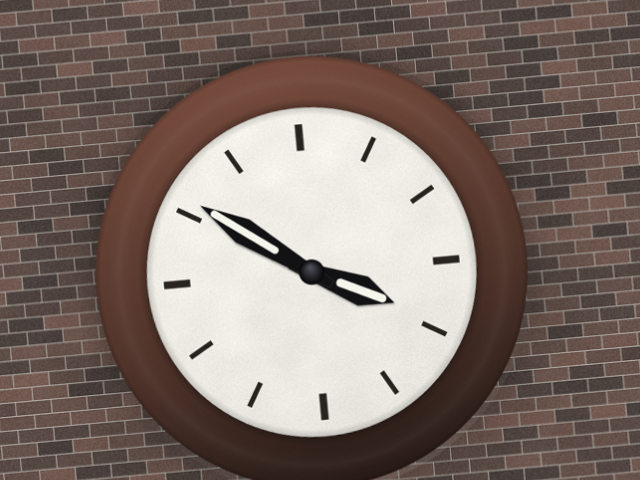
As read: 3.51
